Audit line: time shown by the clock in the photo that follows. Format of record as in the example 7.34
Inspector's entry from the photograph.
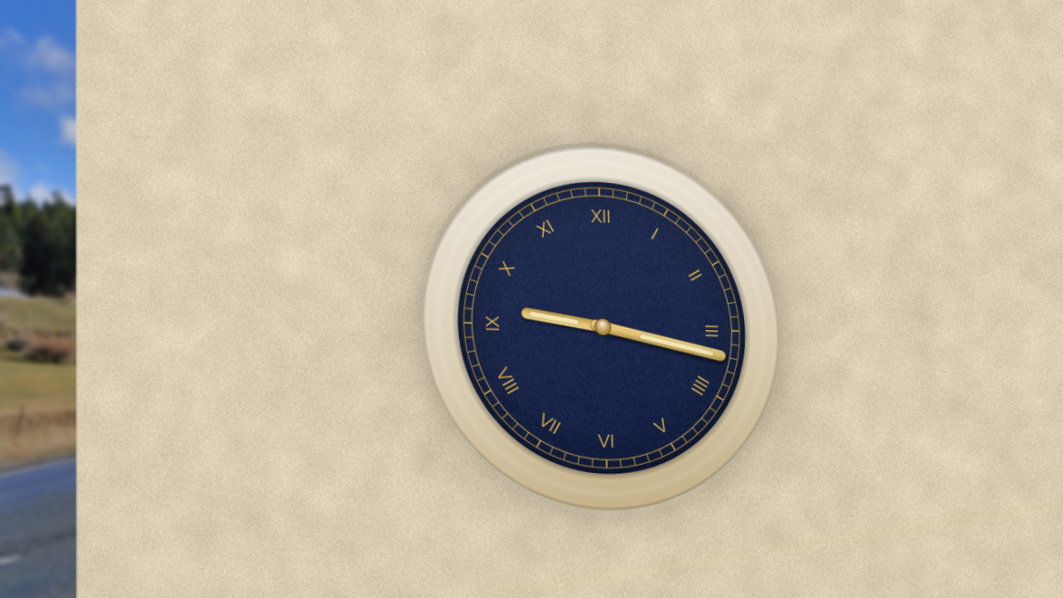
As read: 9.17
